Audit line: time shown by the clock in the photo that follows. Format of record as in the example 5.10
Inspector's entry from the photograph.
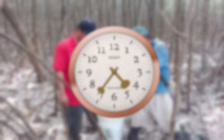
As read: 4.36
